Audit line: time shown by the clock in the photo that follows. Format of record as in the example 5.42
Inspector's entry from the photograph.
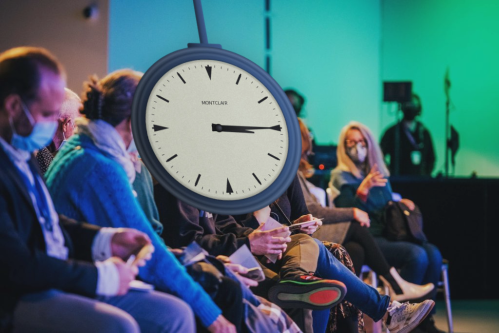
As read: 3.15
